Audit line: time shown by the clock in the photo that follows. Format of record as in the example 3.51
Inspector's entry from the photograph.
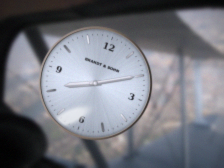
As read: 8.10
